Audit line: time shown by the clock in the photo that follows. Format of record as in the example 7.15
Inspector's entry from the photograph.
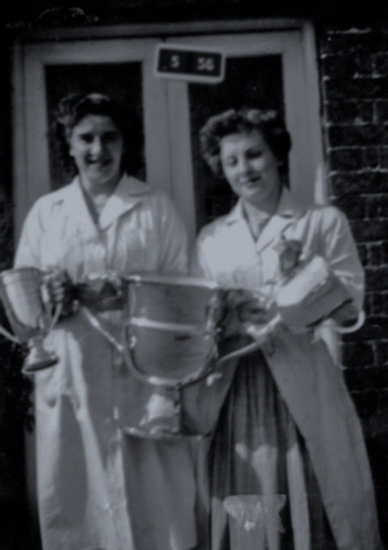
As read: 5.56
